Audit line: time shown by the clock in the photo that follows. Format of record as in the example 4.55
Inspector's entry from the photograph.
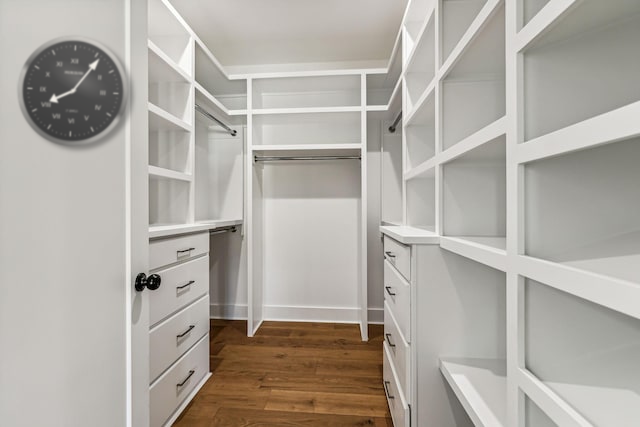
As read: 8.06
